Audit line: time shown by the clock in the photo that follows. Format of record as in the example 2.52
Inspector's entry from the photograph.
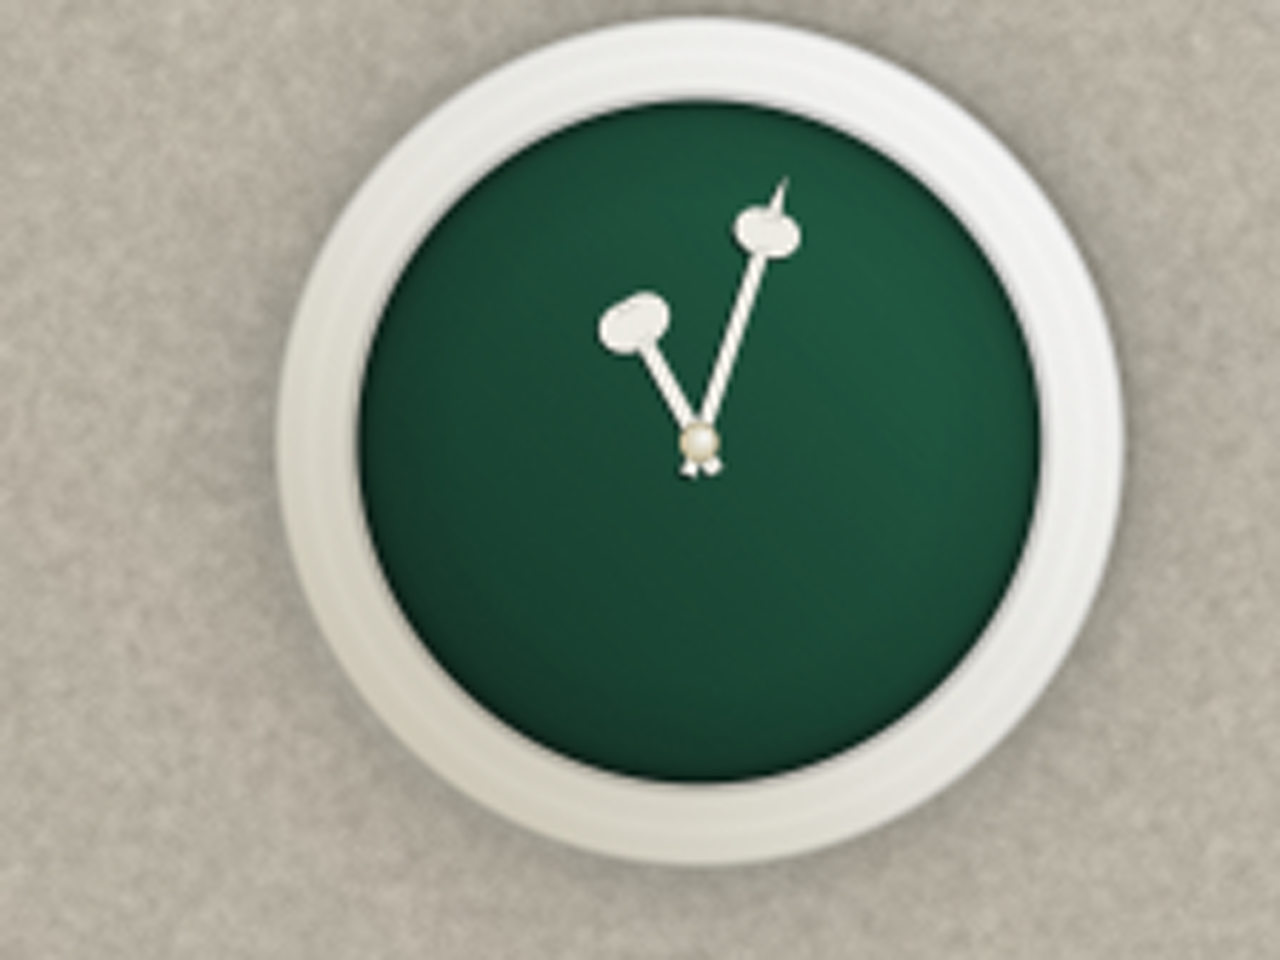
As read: 11.03
